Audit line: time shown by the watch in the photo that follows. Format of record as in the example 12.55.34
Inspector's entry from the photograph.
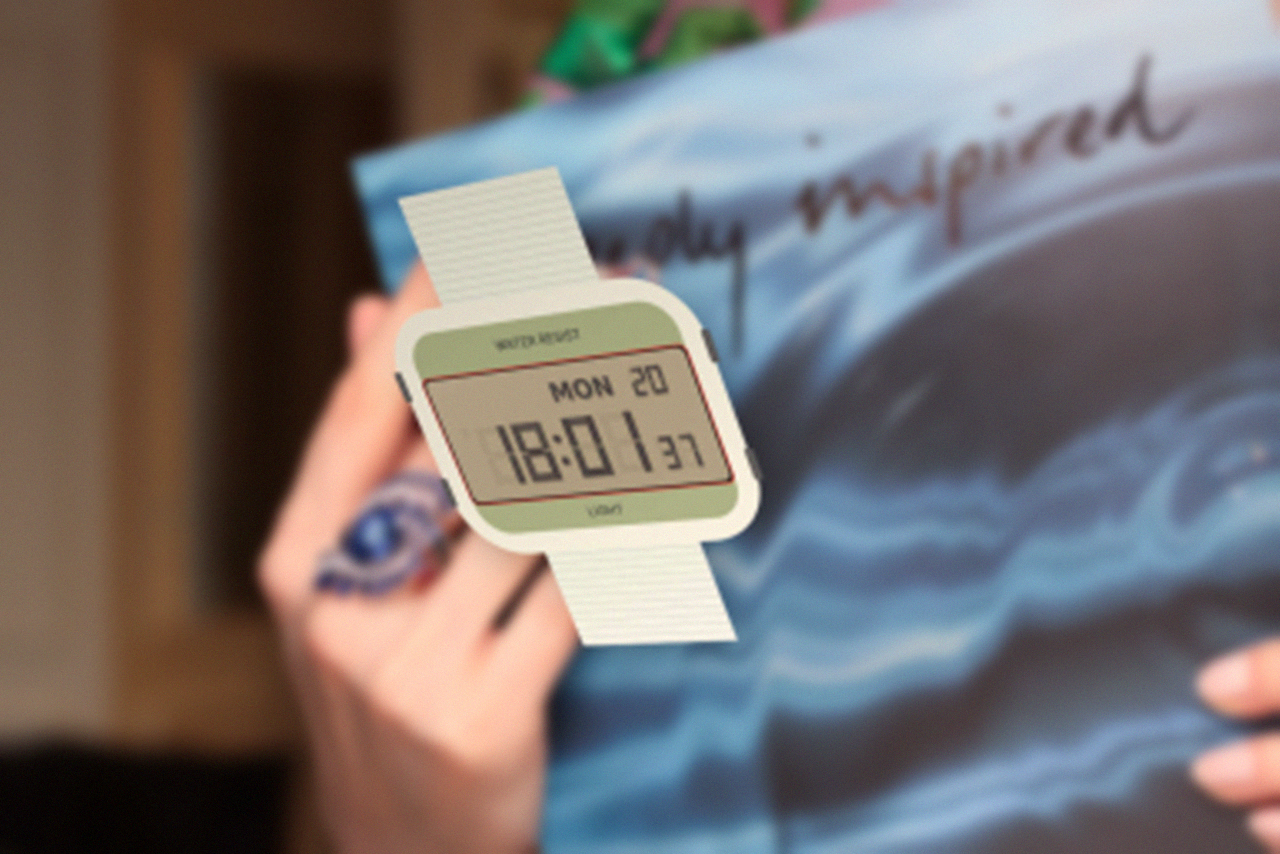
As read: 18.01.37
